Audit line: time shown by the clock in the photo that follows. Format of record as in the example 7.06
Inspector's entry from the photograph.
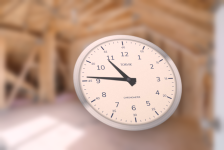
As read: 10.46
